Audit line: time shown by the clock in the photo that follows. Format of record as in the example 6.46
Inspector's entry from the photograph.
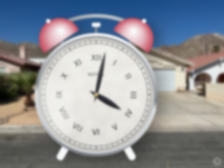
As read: 4.02
